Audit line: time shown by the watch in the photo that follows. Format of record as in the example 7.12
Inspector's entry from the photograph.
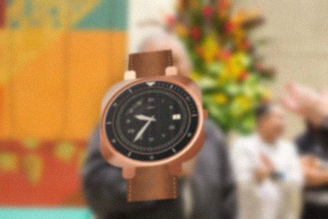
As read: 9.36
